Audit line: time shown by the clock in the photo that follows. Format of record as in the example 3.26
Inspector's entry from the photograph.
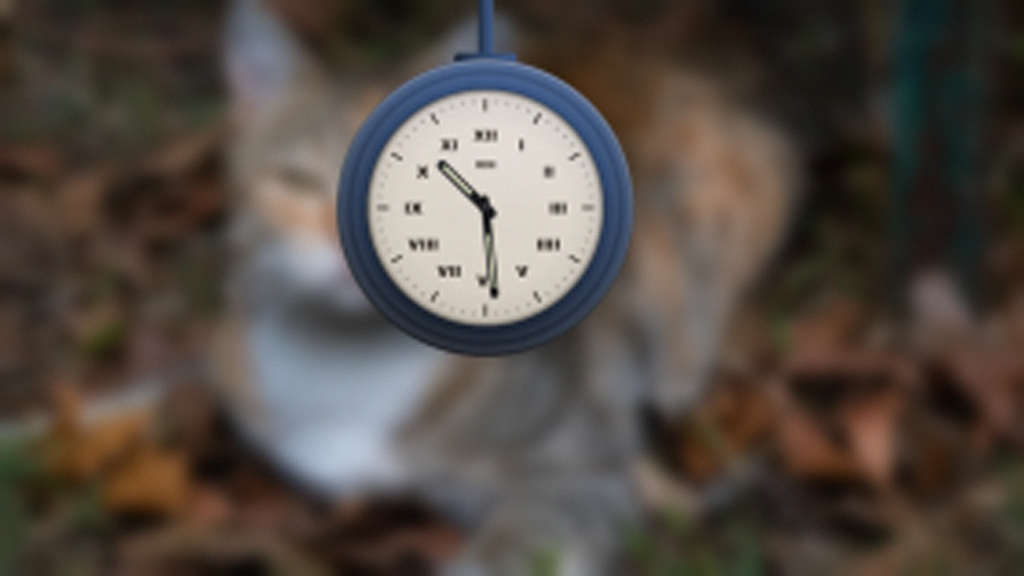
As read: 10.29
